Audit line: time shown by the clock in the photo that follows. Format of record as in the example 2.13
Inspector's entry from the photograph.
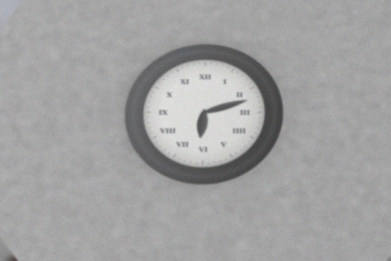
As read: 6.12
